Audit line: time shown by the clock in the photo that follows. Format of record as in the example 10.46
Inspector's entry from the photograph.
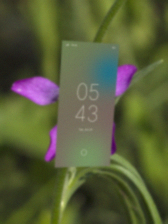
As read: 5.43
